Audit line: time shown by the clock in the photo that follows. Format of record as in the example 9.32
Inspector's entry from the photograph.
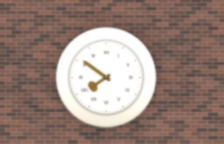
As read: 7.51
